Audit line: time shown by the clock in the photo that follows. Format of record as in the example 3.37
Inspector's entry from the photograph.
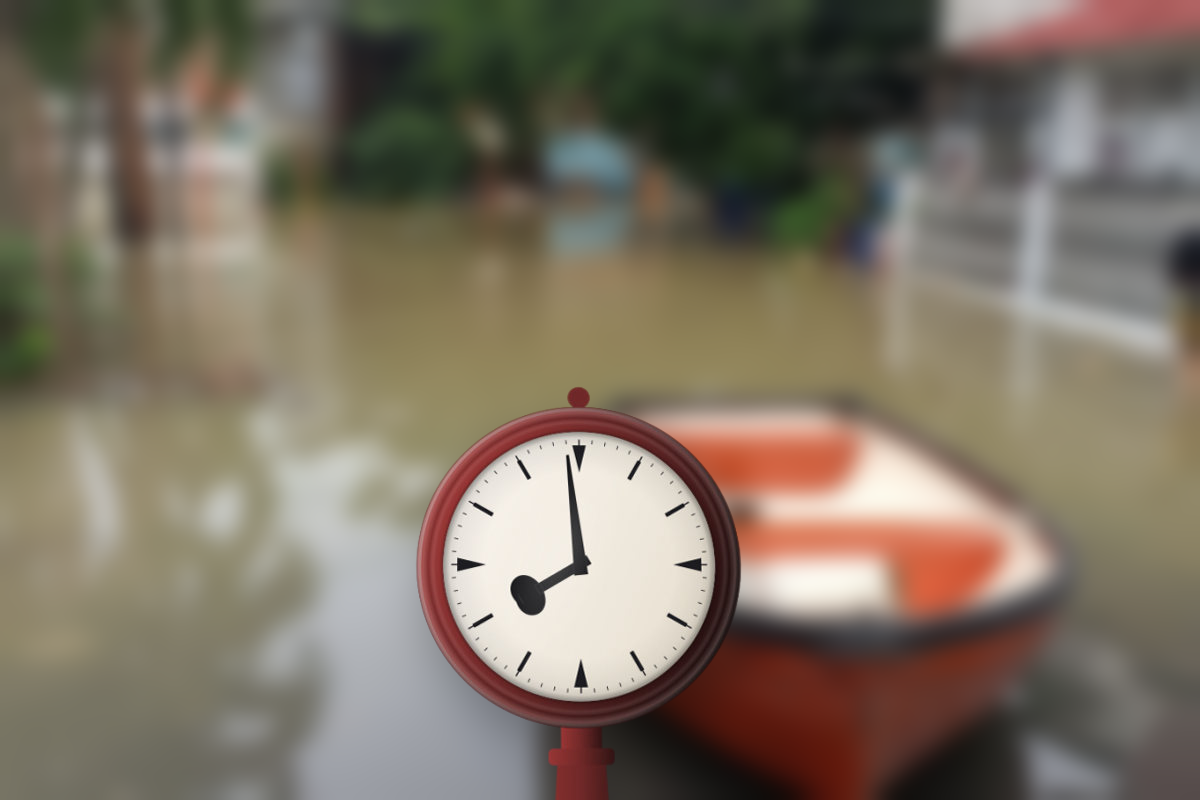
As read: 7.59
